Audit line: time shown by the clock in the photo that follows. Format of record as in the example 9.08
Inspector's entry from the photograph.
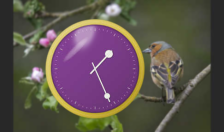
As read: 1.26
